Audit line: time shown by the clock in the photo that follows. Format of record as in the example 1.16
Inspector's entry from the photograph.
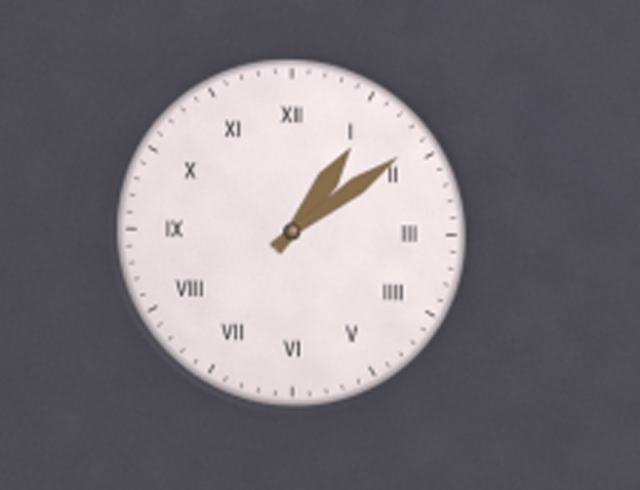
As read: 1.09
